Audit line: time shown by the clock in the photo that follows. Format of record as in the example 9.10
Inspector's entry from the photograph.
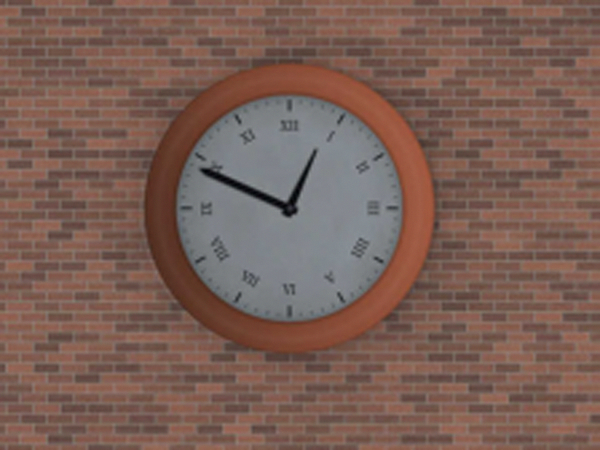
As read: 12.49
